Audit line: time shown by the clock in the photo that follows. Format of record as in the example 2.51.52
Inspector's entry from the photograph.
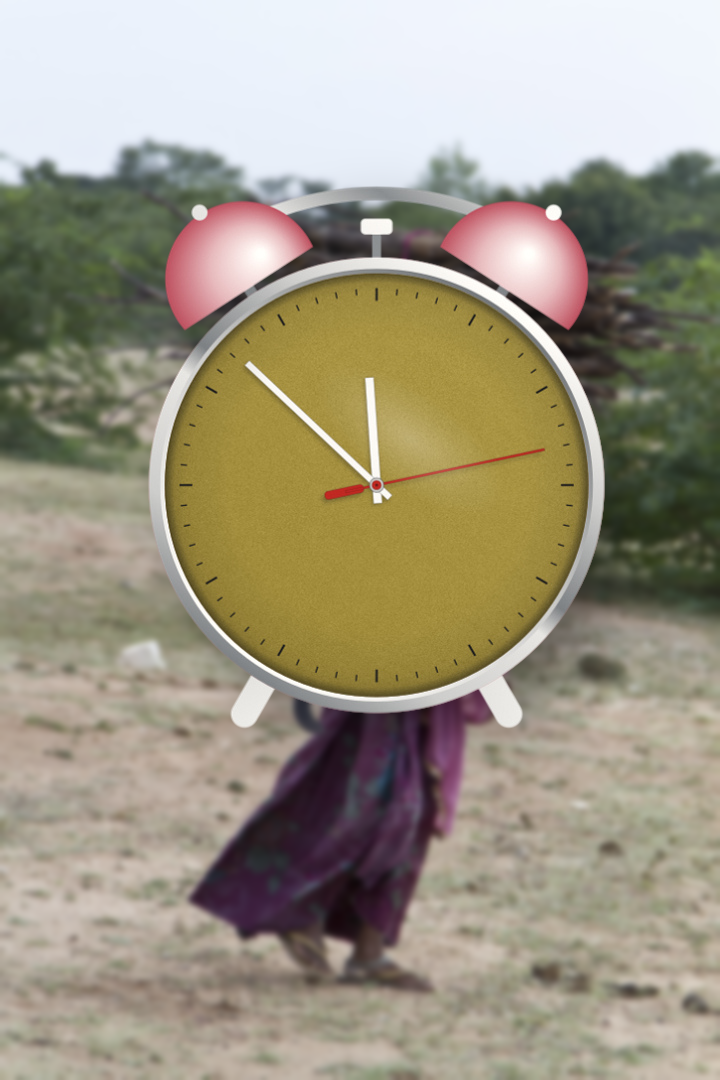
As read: 11.52.13
